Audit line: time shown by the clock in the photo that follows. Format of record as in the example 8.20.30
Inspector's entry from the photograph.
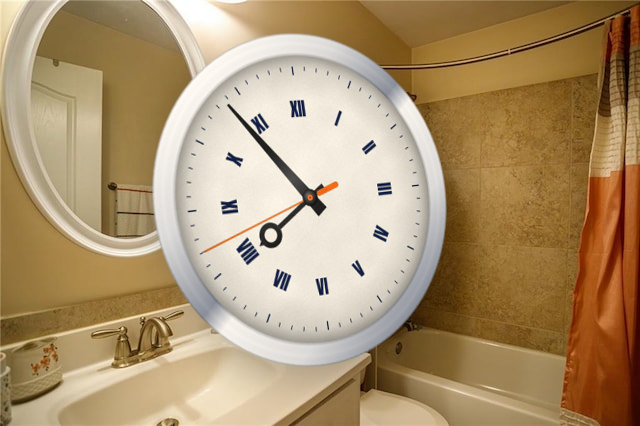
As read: 7.53.42
